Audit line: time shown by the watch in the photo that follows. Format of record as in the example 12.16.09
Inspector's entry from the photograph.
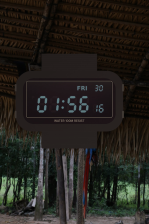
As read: 1.56.16
